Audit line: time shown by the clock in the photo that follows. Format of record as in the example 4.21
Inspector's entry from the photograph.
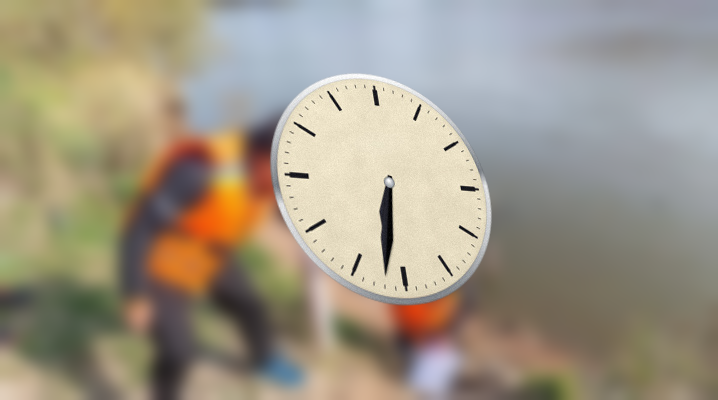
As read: 6.32
